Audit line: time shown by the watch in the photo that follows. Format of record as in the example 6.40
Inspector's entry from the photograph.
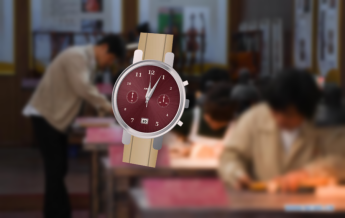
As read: 12.04
